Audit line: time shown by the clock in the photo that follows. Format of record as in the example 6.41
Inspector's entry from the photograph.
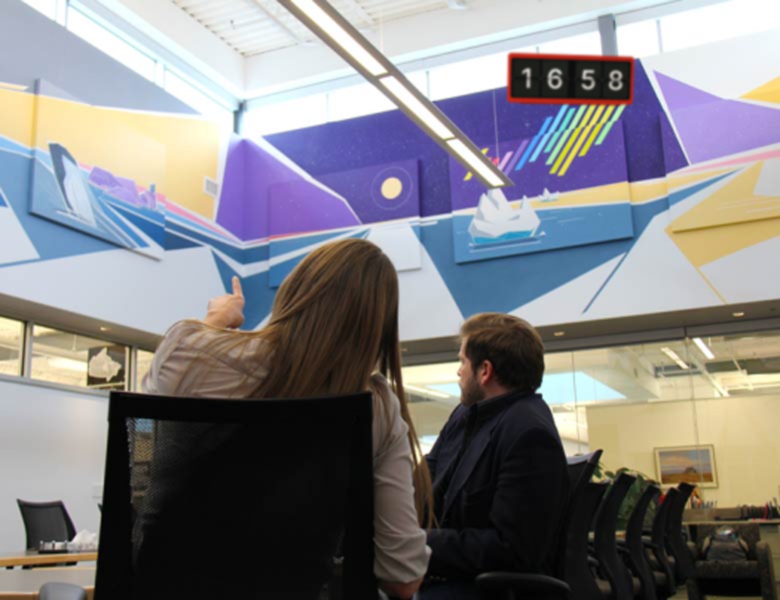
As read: 16.58
